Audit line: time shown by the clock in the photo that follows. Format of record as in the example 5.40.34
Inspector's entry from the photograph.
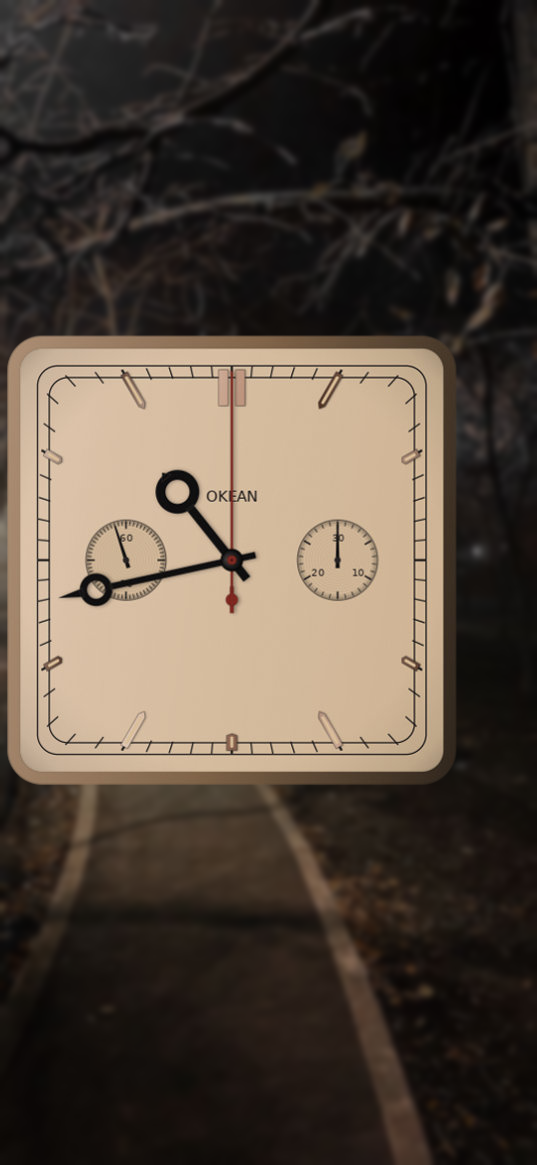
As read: 10.42.57
